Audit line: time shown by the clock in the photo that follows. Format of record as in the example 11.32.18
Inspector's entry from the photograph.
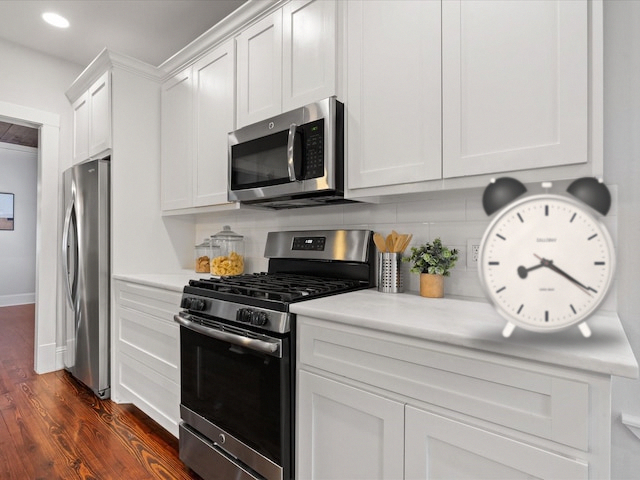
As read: 8.20.21
